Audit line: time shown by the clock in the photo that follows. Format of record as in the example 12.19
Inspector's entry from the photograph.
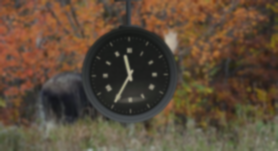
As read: 11.35
